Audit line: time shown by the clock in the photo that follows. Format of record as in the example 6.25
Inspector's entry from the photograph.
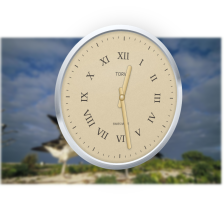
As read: 12.28
